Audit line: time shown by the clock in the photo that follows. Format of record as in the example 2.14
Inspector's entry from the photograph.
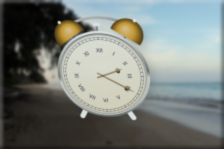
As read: 2.20
